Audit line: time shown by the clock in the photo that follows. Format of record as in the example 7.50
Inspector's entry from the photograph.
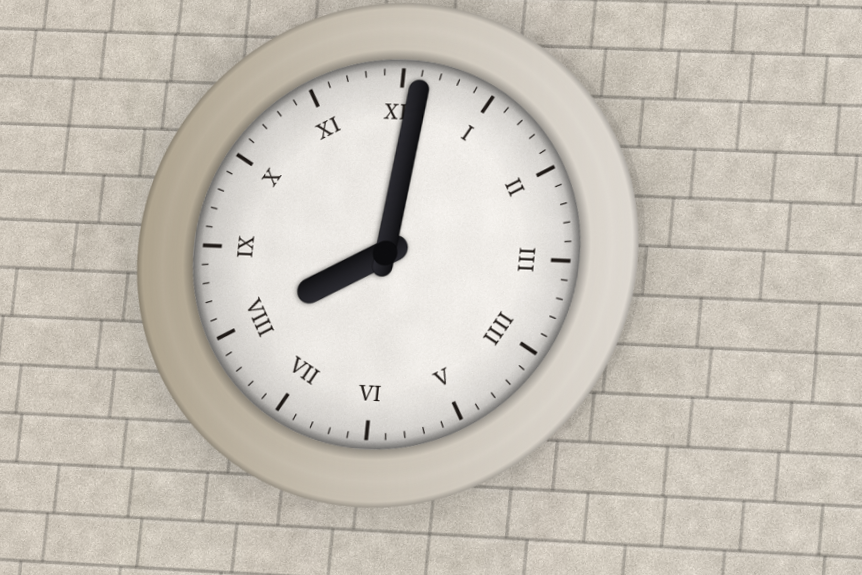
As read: 8.01
